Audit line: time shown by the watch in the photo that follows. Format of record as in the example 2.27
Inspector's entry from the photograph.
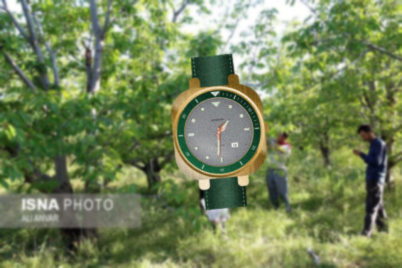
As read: 1.31
